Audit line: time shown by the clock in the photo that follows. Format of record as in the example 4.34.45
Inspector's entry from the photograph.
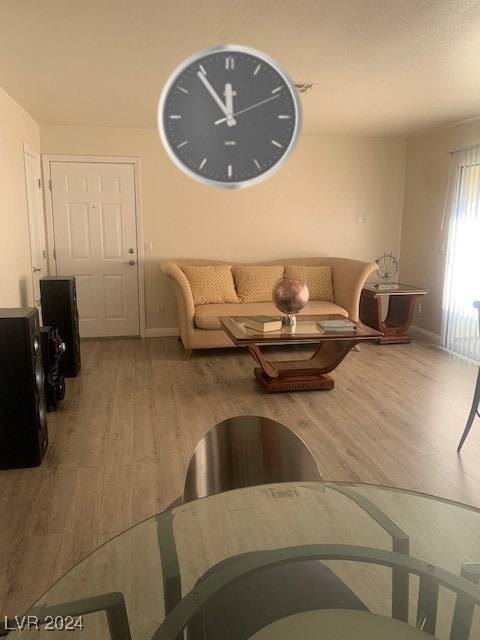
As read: 11.54.11
